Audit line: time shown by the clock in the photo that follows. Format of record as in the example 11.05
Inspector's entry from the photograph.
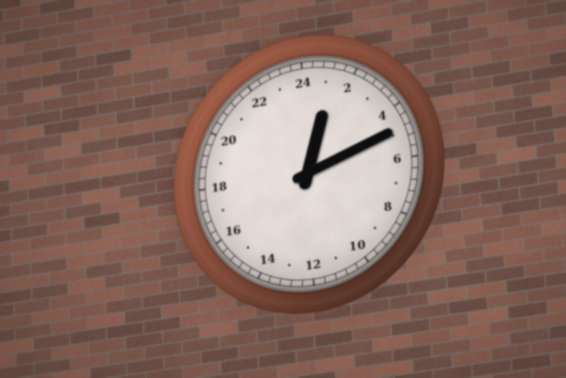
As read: 1.12
